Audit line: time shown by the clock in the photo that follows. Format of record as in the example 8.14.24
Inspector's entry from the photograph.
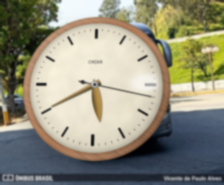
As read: 5.40.17
